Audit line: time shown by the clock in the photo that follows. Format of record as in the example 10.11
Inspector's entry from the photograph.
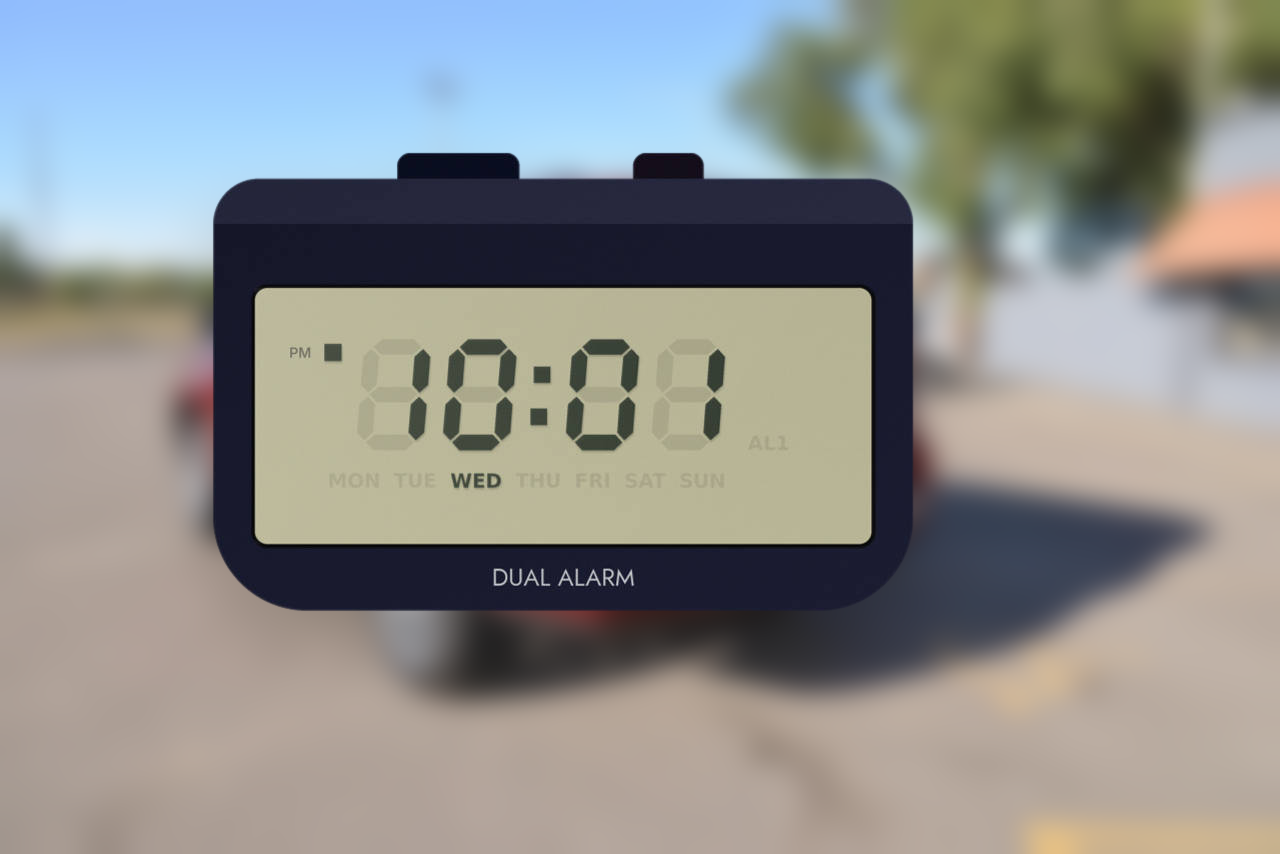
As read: 10.01
